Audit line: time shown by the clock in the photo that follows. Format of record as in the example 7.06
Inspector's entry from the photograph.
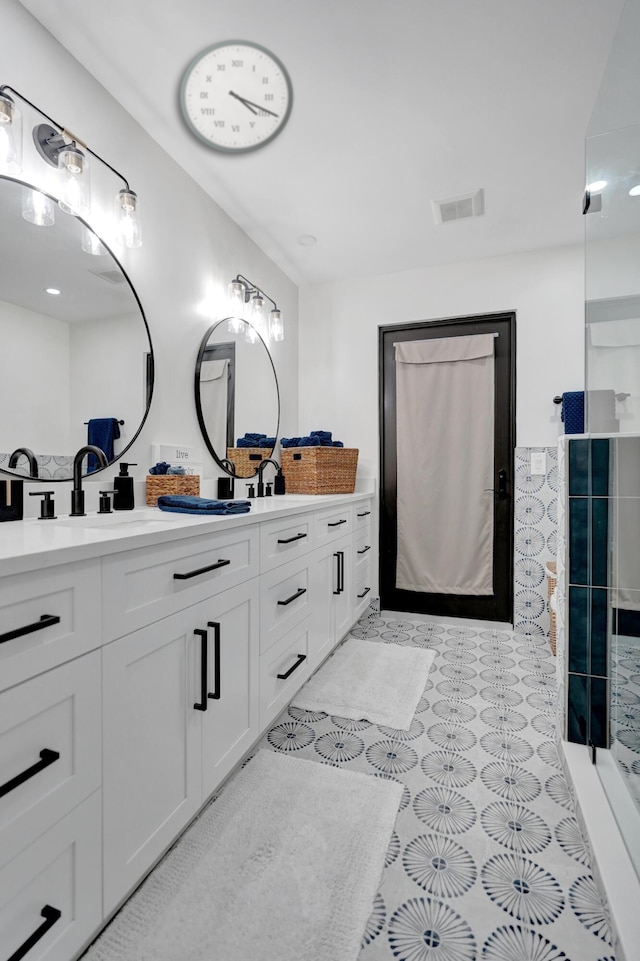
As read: 4.19
